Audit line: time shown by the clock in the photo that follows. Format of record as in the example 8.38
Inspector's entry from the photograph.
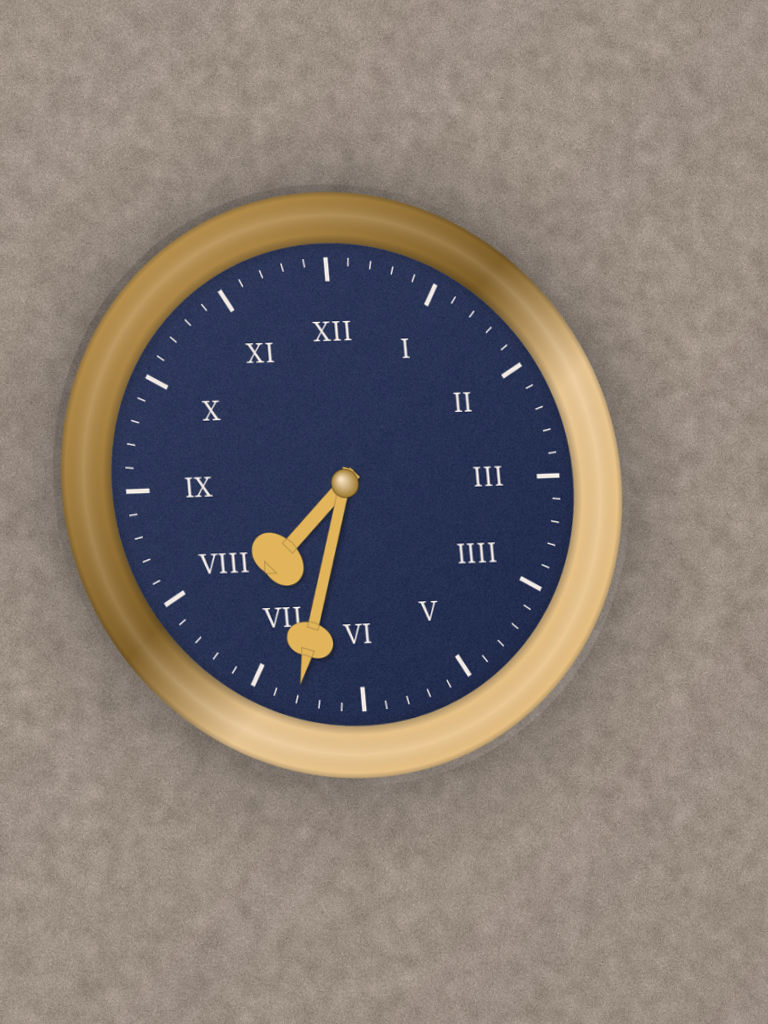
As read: 7.33
